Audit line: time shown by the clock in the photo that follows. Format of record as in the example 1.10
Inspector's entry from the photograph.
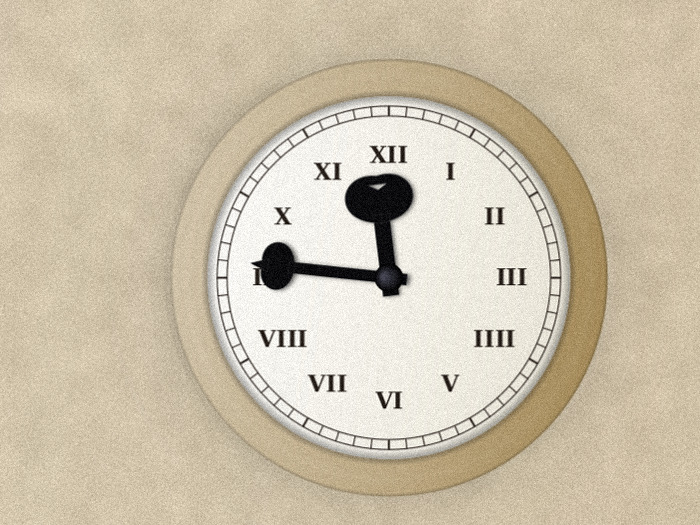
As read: 11.46
